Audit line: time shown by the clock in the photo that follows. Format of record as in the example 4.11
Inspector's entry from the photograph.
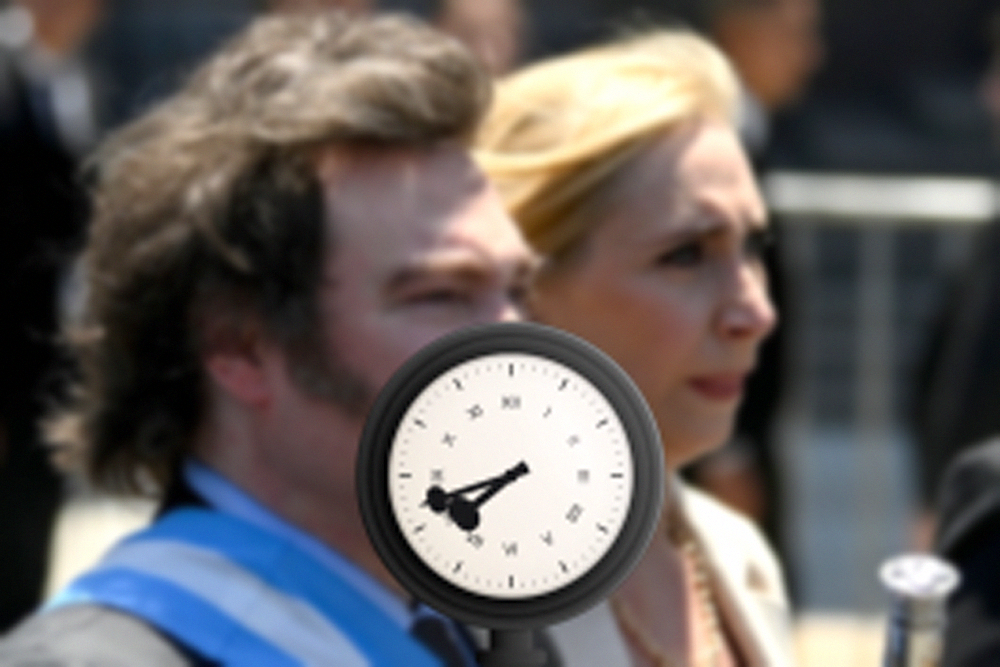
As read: 7.42
